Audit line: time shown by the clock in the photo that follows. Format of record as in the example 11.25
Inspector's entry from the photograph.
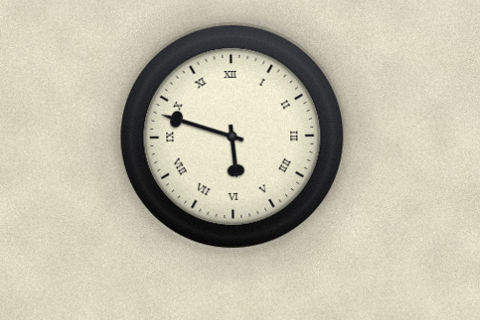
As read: 5.48
